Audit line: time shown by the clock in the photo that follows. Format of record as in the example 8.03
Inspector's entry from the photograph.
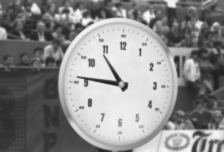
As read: 10.46
